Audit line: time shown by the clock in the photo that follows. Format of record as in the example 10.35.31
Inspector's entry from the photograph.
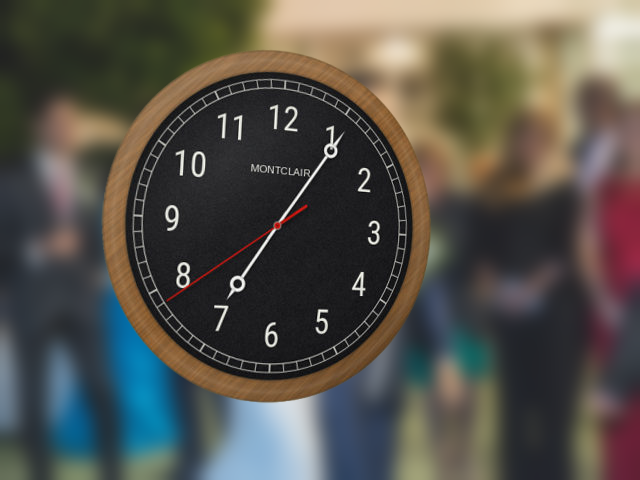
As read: 7.05.39
